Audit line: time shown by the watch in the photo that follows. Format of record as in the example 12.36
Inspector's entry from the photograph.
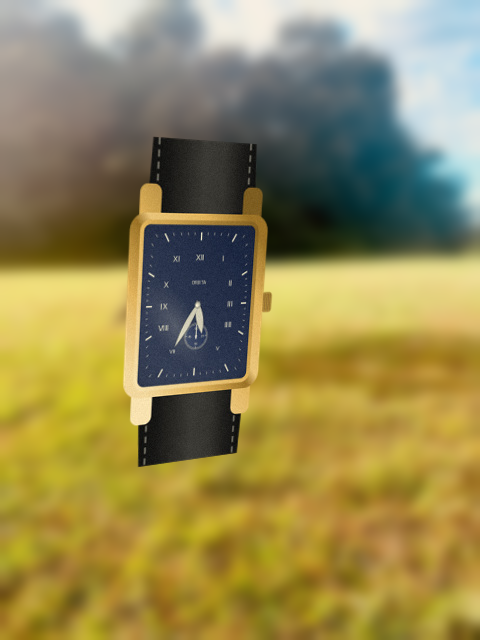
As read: 5.35
